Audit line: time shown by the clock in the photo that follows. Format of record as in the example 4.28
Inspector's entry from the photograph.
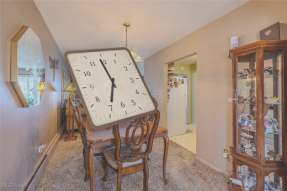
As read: 6.59
